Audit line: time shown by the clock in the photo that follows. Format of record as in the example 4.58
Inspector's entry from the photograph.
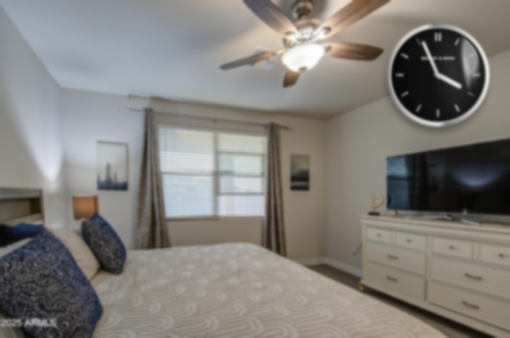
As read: 3.56
